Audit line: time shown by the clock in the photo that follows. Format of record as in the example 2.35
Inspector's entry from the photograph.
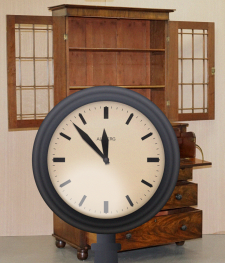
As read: 11.53
